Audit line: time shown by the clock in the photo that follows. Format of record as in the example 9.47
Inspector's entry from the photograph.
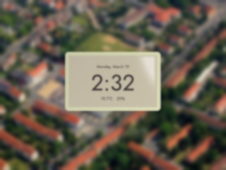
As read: 2.32
